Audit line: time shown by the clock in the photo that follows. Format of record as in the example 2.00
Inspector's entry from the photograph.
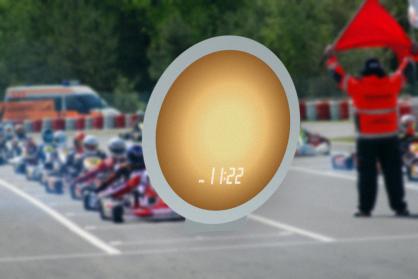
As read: 11.22
